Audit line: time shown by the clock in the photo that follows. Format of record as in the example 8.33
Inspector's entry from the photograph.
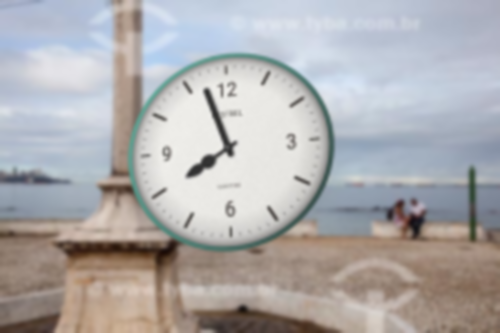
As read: 7.57
